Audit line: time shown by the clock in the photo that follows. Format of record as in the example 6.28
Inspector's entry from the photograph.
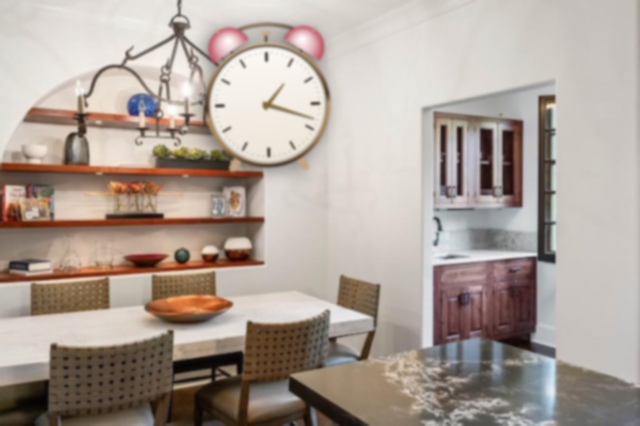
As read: 1.18
